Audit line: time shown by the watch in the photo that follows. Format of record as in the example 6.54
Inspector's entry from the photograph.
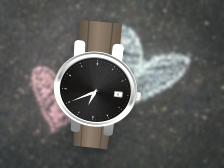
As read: 6.40
